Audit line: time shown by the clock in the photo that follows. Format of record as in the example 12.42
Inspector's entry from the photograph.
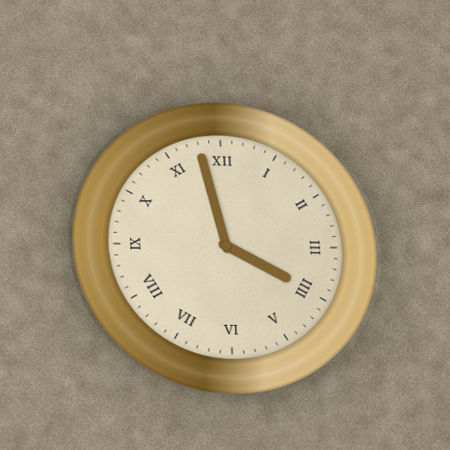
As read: 3.58
